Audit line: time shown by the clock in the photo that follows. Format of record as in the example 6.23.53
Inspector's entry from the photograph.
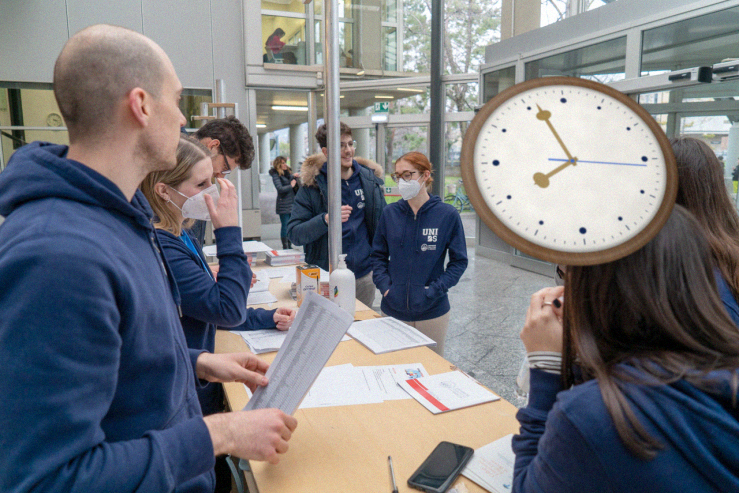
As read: 7.56.16
